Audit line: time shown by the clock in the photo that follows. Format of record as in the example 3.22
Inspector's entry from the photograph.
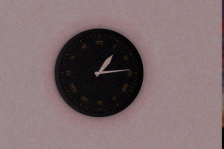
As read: 1.14
